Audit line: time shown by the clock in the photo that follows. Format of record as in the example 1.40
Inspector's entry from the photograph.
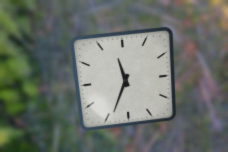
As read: 11.34
